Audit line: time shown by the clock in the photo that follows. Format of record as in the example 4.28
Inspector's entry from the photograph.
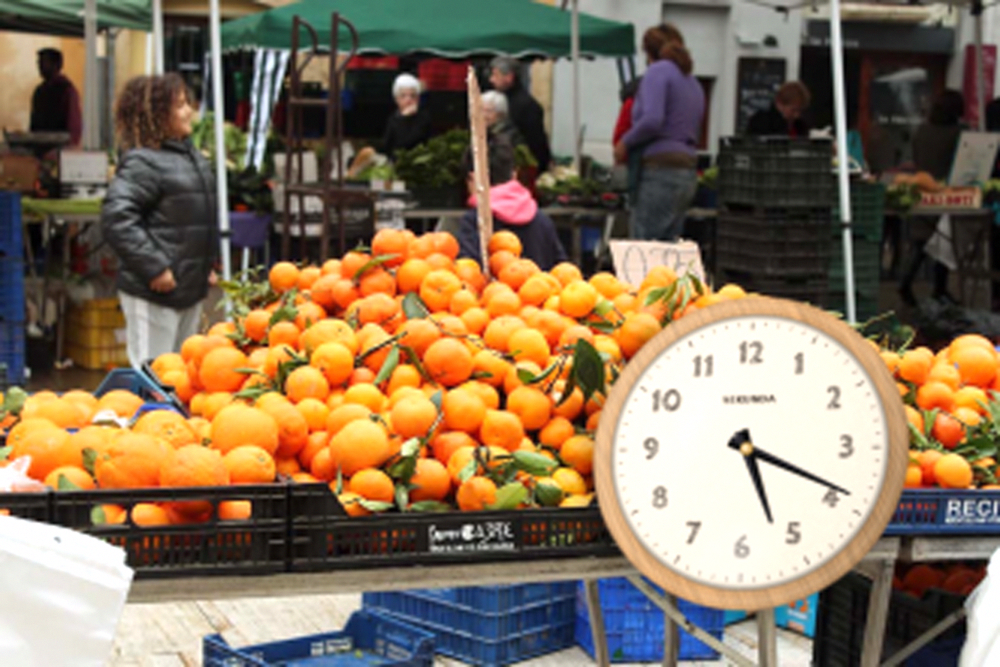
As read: 5.19
